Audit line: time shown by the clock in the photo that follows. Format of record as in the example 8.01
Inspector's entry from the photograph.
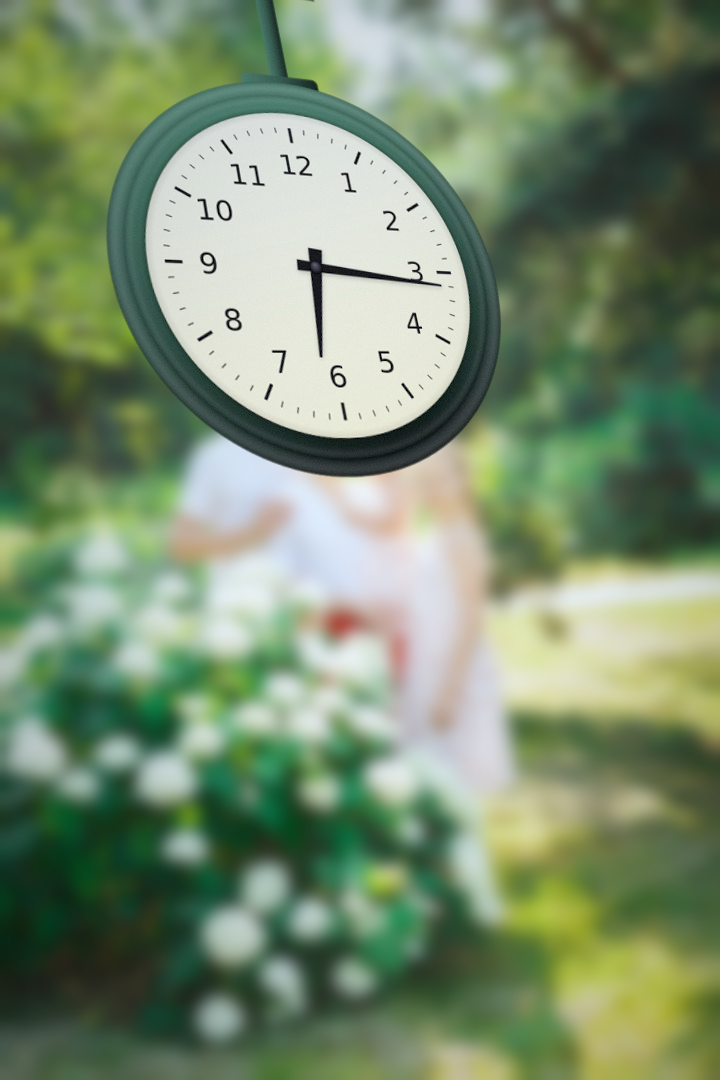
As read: 6.16
